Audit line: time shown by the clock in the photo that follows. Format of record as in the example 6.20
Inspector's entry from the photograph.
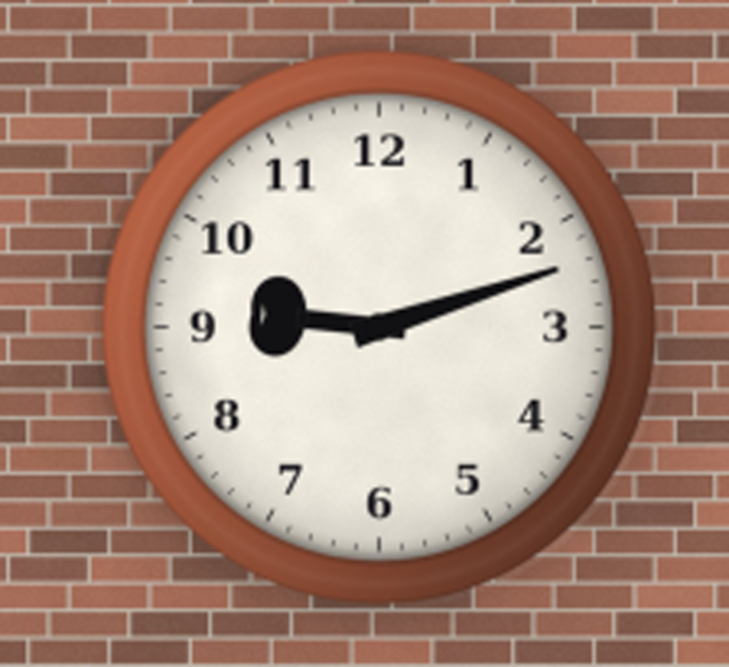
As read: 9.12
